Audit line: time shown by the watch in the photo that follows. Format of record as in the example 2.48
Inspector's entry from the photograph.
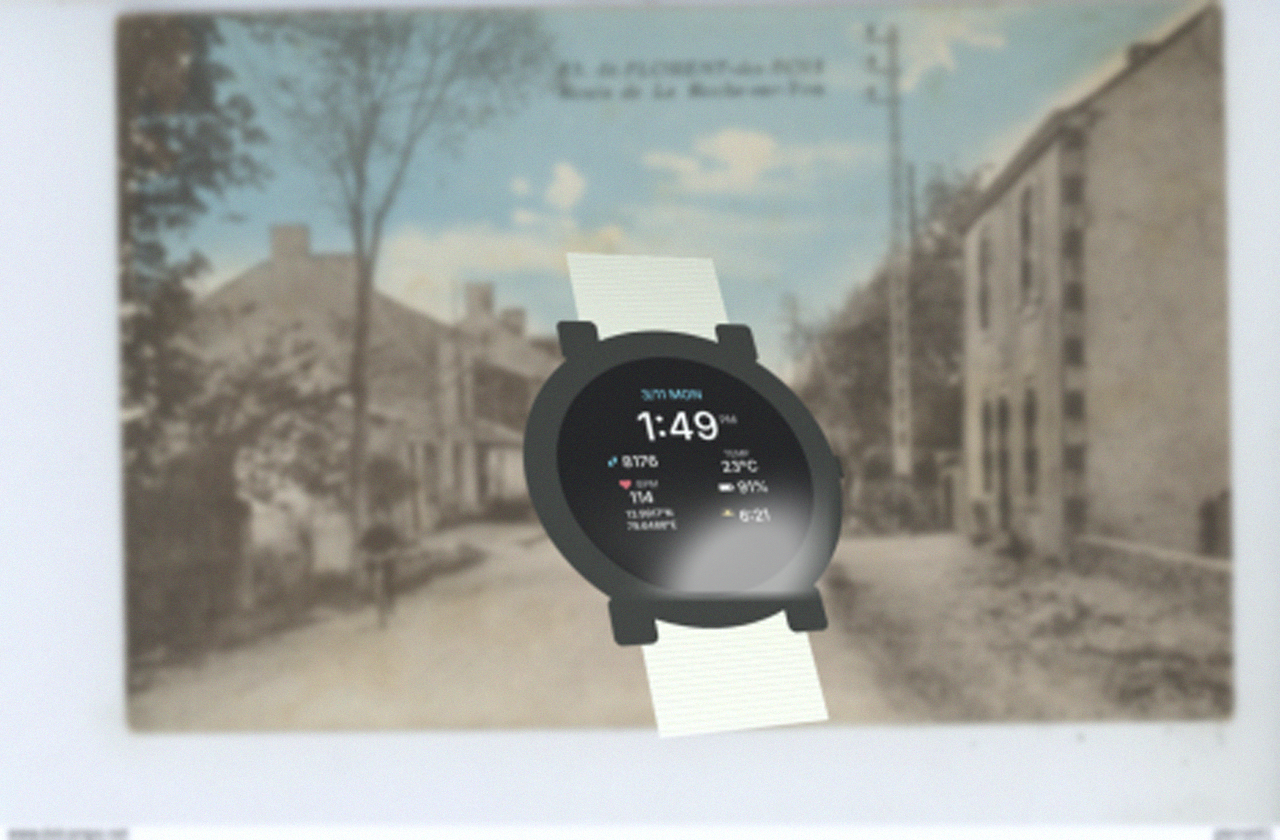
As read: 1.49
